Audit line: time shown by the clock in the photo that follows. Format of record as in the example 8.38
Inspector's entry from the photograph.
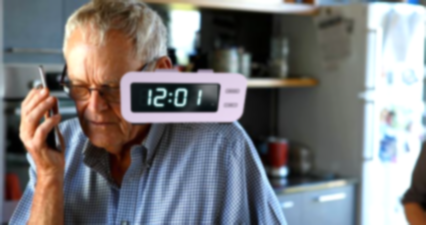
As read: 12.01
